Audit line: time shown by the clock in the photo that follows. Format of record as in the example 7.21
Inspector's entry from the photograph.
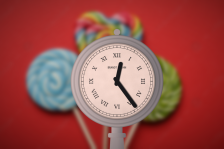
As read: 12.24
